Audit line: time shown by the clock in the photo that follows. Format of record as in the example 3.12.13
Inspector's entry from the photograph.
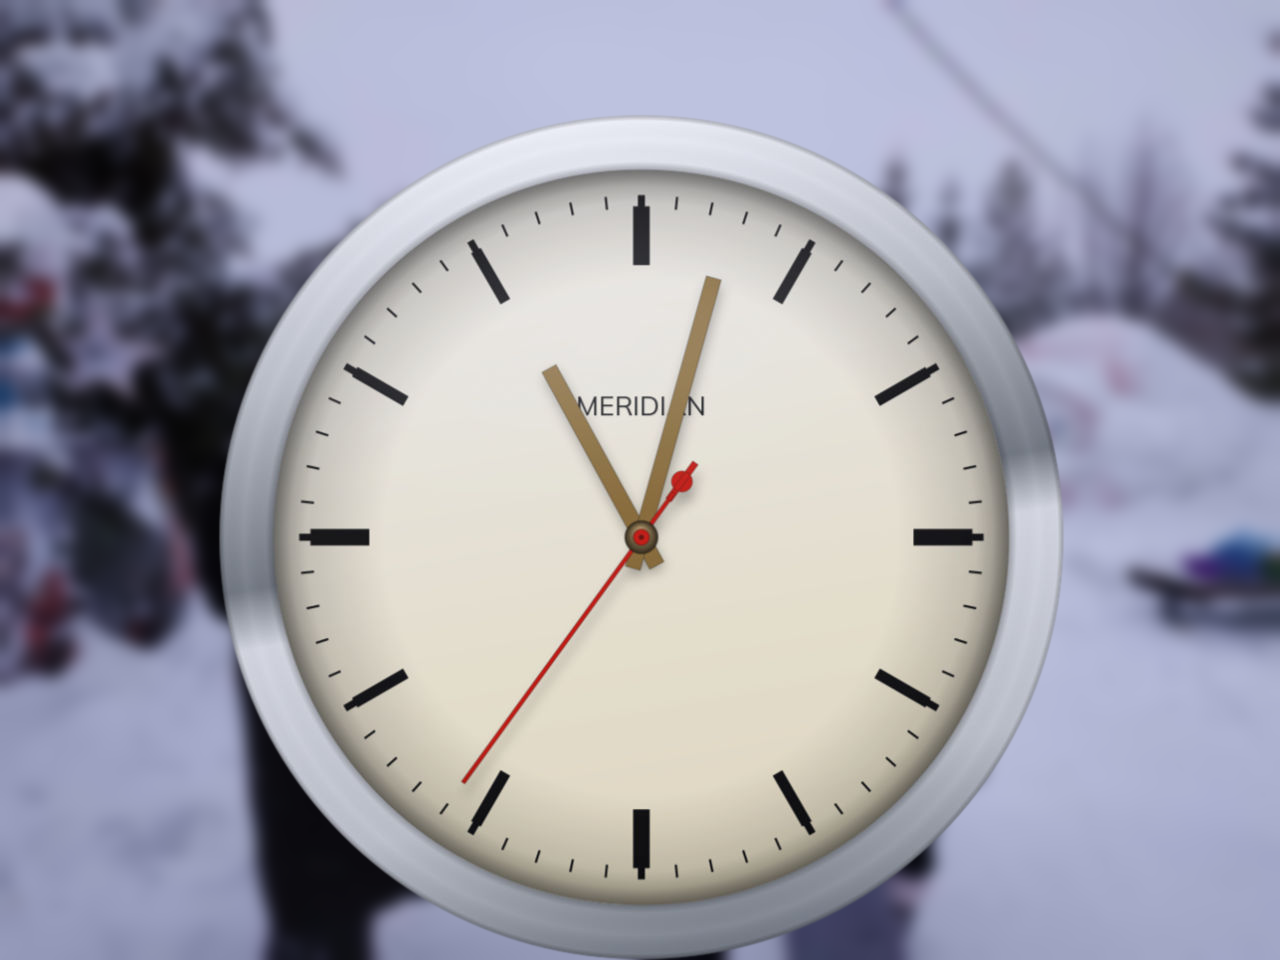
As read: 11.02.36
